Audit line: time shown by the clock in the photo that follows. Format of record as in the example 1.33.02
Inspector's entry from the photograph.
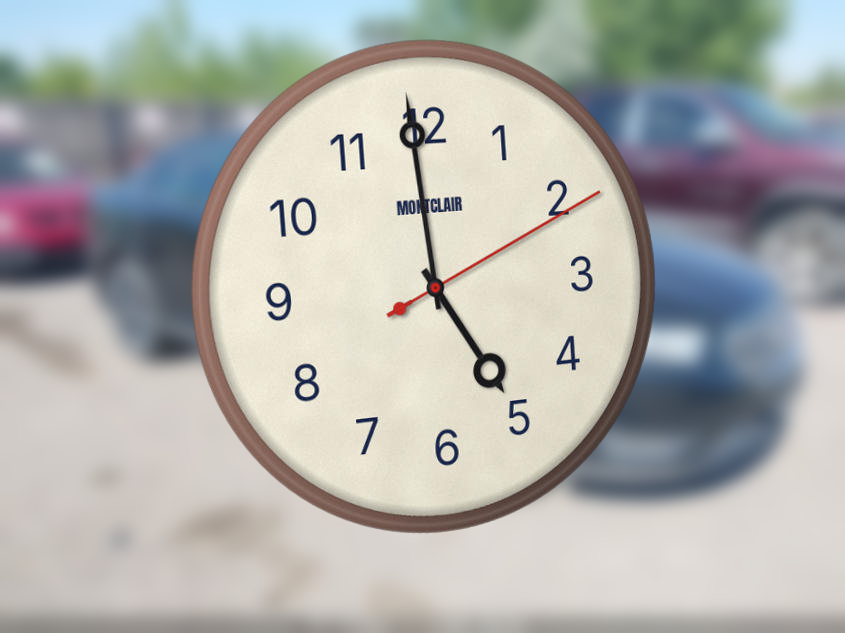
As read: 4.59.11
